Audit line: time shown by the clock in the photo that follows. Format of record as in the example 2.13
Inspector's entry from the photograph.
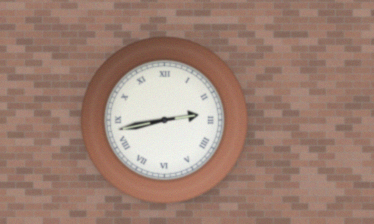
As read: 2.43
